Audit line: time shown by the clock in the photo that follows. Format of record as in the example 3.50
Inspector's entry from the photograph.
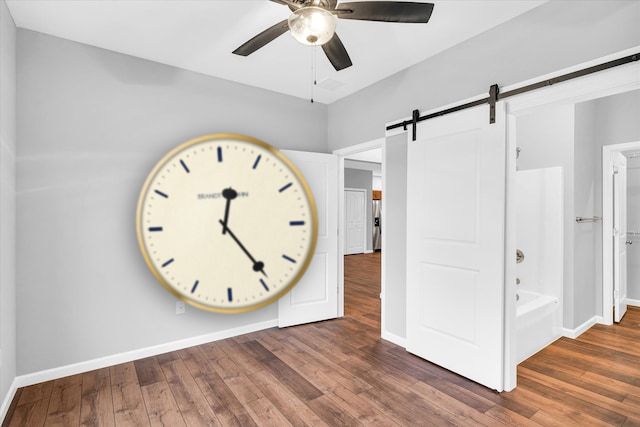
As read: 12.24
